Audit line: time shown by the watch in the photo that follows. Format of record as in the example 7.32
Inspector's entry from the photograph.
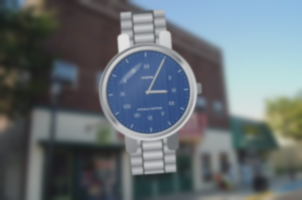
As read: 3.05
